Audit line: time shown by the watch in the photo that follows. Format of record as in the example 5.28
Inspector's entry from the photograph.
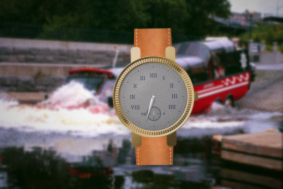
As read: 6.33
